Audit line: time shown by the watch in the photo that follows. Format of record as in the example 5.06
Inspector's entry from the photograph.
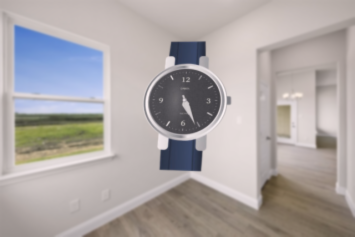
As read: 5.26
